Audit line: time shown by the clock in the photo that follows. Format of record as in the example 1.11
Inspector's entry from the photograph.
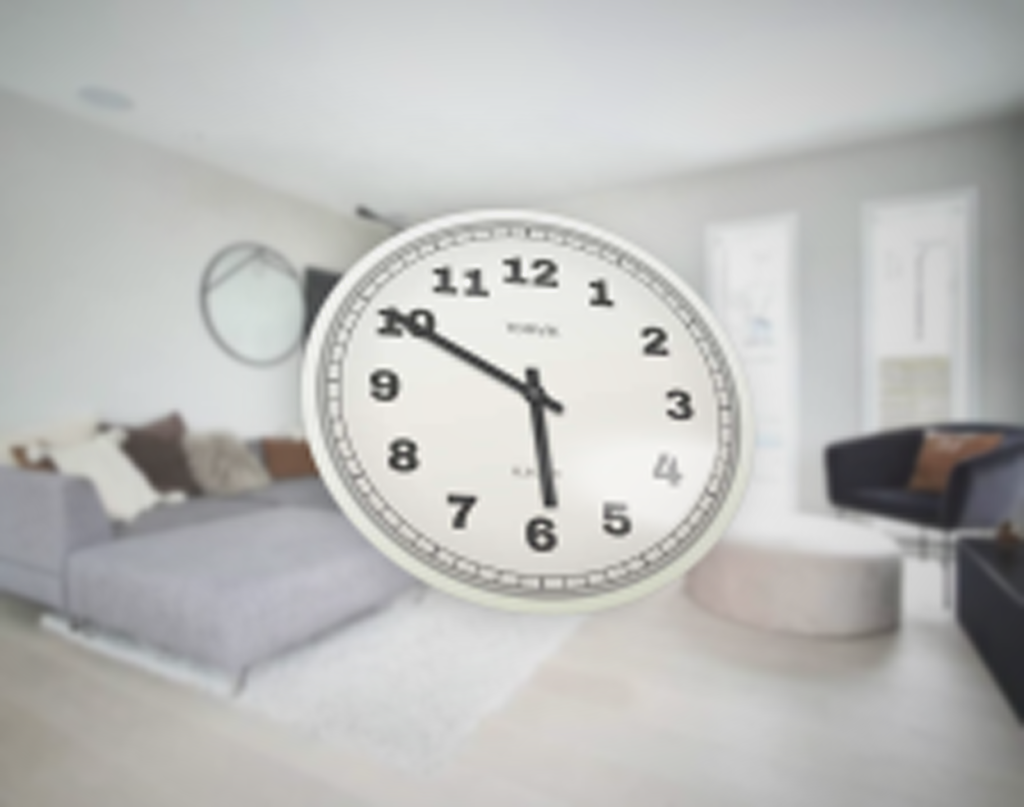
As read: 5.50
